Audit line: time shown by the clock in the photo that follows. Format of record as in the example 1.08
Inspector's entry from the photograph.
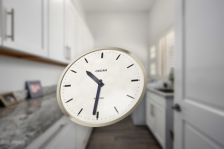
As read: 10.31
